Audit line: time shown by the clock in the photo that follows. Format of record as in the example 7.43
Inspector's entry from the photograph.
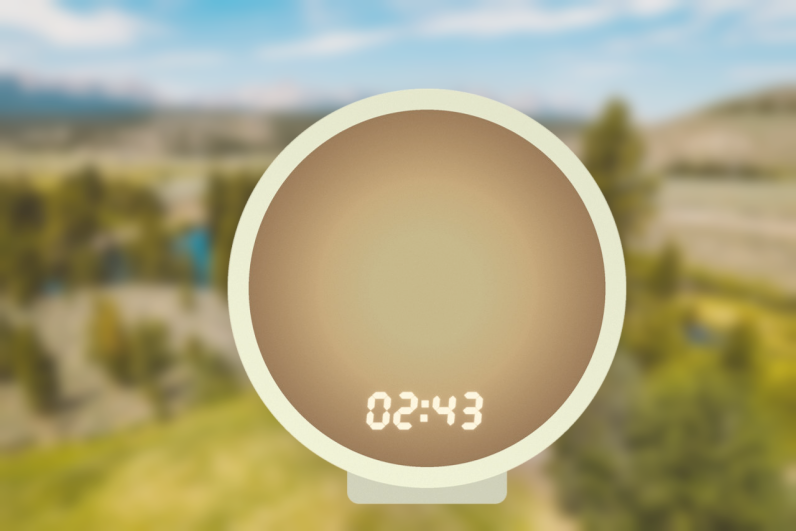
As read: 2.43
